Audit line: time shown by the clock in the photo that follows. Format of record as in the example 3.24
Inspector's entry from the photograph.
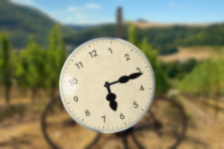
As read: 6.16
